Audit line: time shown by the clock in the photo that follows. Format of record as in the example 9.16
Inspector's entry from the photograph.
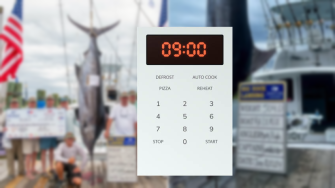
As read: 9.00
